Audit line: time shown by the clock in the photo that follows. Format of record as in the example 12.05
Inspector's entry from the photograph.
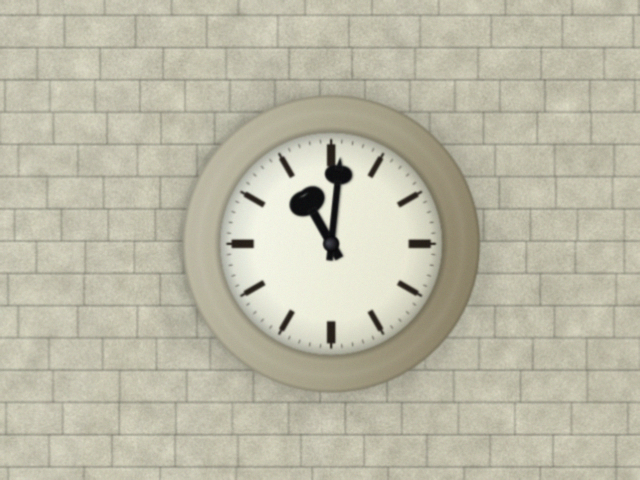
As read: 11.01
